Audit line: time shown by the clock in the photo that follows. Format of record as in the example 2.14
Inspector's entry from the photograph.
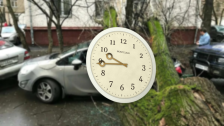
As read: 9.44
